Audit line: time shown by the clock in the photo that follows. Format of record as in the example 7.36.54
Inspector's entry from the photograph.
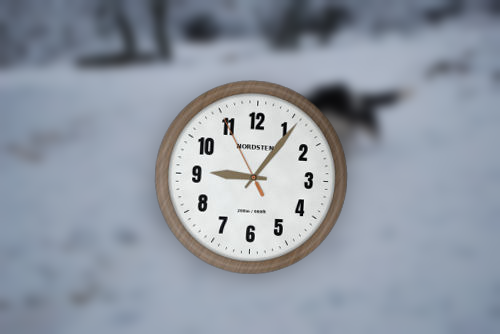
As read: 9.05.55
